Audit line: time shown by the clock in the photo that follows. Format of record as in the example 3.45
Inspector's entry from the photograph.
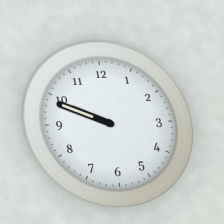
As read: 9.49
